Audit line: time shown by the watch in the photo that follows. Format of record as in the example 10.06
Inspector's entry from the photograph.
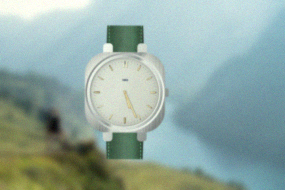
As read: 5.26
